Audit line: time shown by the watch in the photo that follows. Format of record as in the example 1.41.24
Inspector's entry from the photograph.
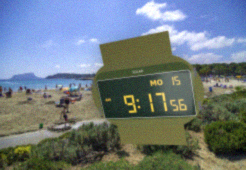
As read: 9.17.56
